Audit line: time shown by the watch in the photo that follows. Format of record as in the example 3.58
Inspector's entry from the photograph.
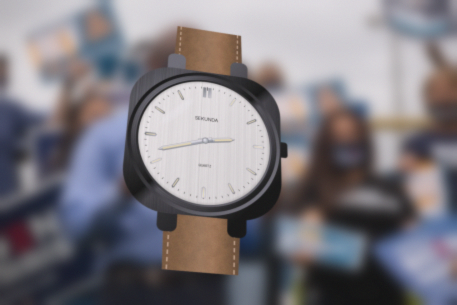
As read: 2.42
